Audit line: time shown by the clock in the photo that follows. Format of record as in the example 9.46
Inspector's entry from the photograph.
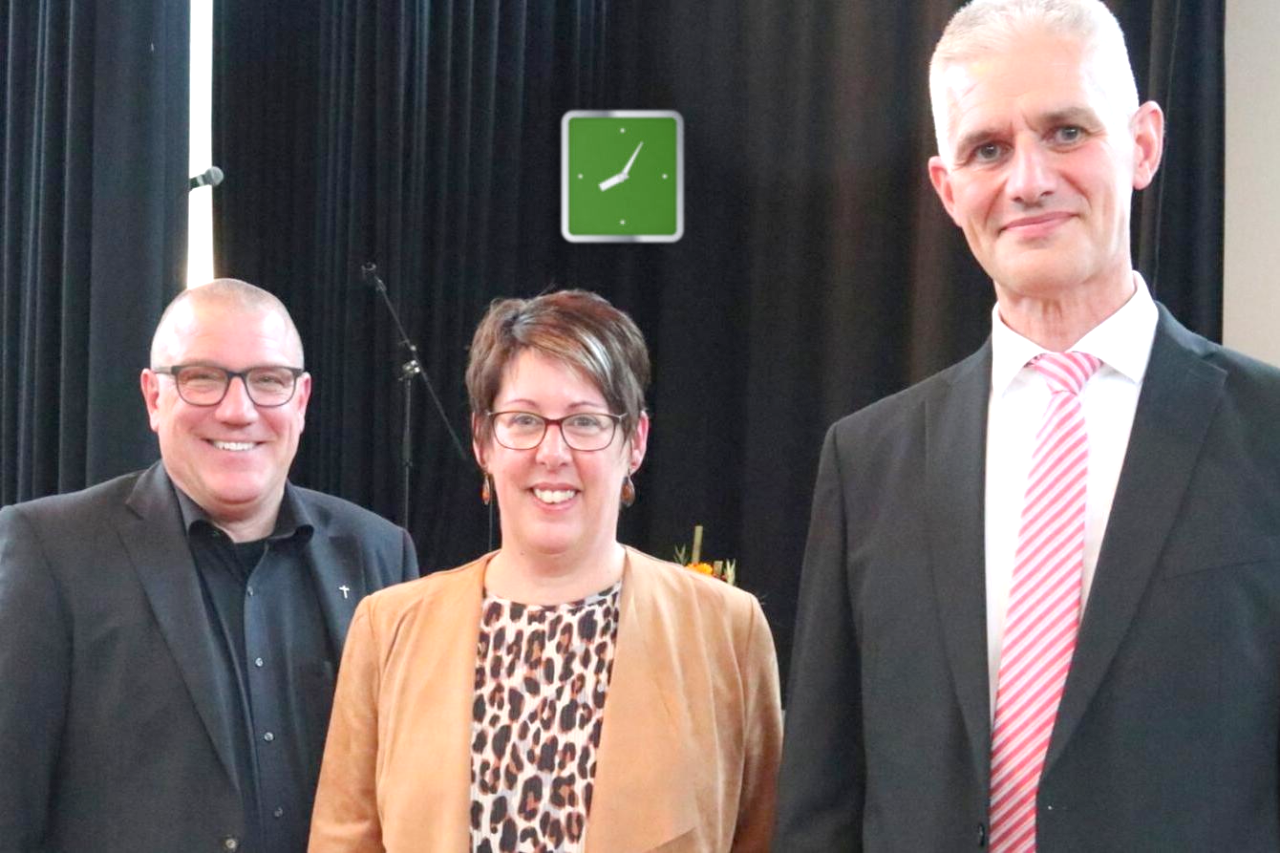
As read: 8.05
